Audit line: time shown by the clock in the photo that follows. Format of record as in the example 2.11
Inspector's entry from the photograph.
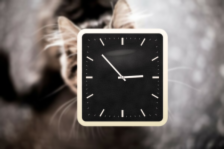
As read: 2.53
